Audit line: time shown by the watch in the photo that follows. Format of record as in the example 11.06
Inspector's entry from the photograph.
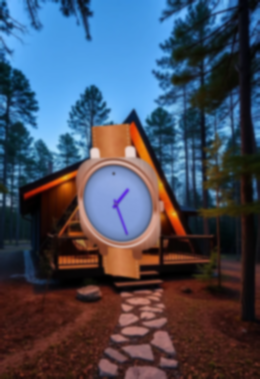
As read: 1.27
